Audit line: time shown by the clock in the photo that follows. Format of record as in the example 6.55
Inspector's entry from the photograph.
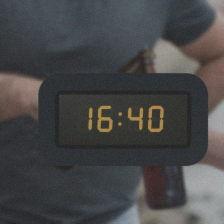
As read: 16.40
